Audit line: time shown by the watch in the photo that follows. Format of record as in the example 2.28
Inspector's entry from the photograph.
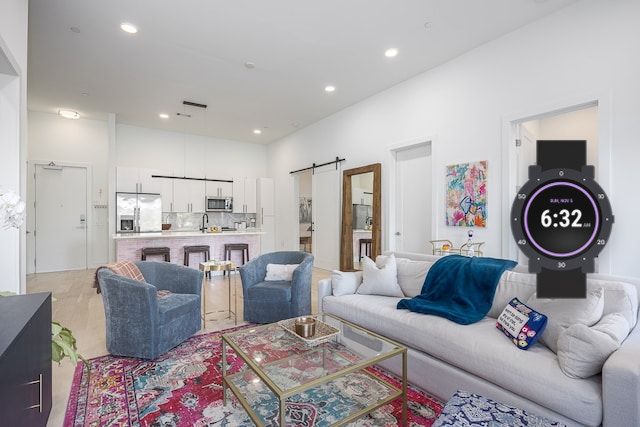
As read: 6.32
